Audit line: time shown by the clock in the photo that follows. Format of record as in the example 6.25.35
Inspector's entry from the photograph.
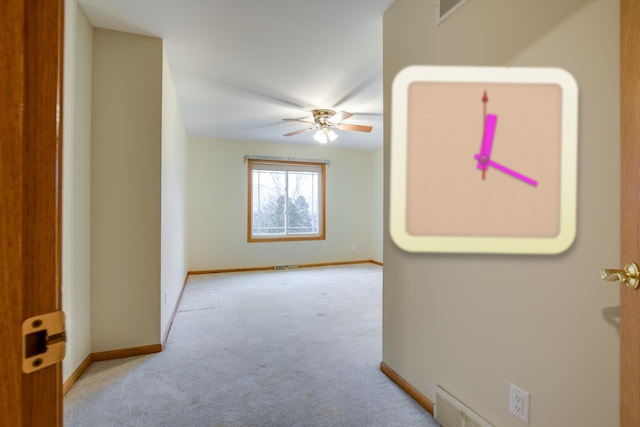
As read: 12.19.00
